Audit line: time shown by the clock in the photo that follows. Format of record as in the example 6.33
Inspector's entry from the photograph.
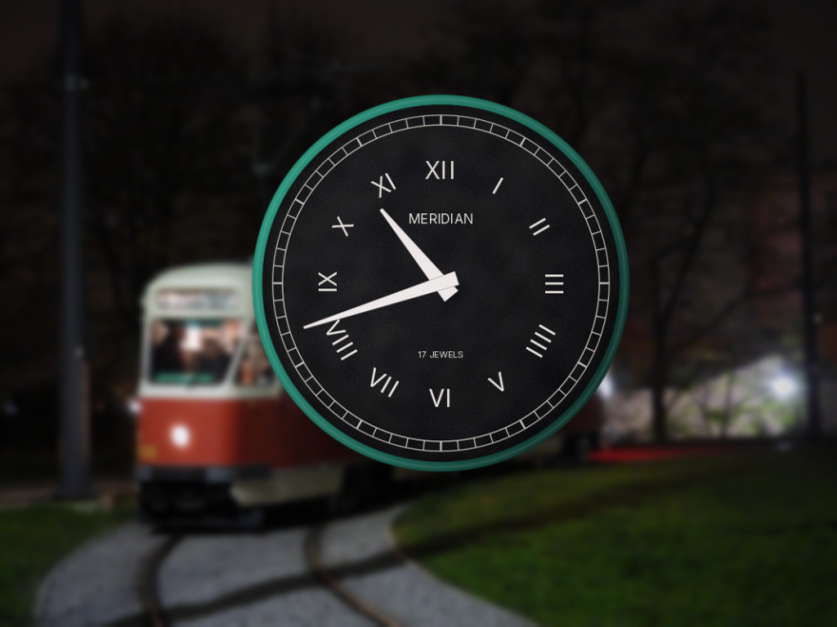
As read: 10.42
